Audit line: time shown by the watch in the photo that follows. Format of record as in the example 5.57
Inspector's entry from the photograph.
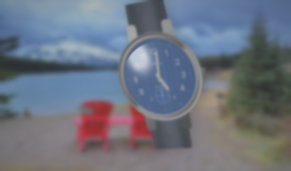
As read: 5.01
